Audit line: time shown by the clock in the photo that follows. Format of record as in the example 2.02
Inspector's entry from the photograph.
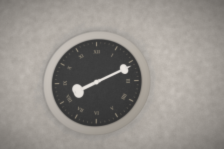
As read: 8.11
